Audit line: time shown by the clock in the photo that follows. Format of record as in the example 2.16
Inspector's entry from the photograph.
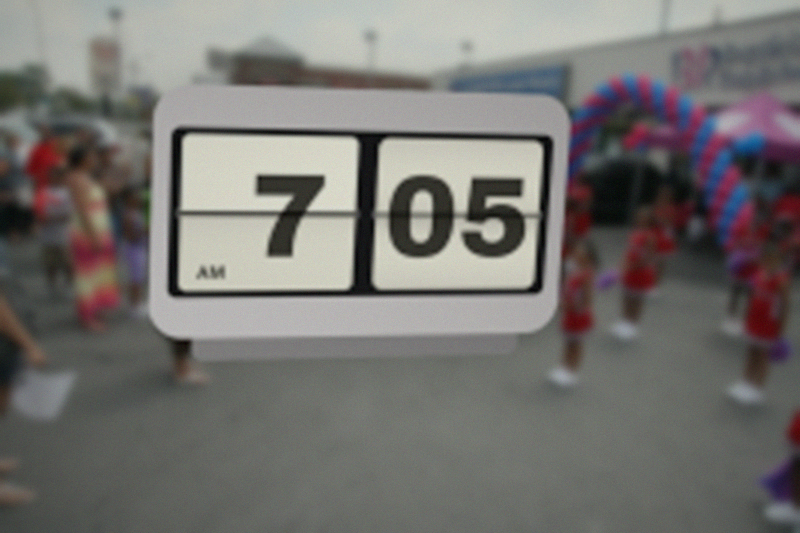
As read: 7.05
